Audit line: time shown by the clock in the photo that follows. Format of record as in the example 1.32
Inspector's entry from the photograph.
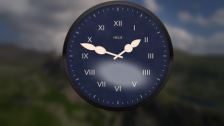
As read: 1.48
